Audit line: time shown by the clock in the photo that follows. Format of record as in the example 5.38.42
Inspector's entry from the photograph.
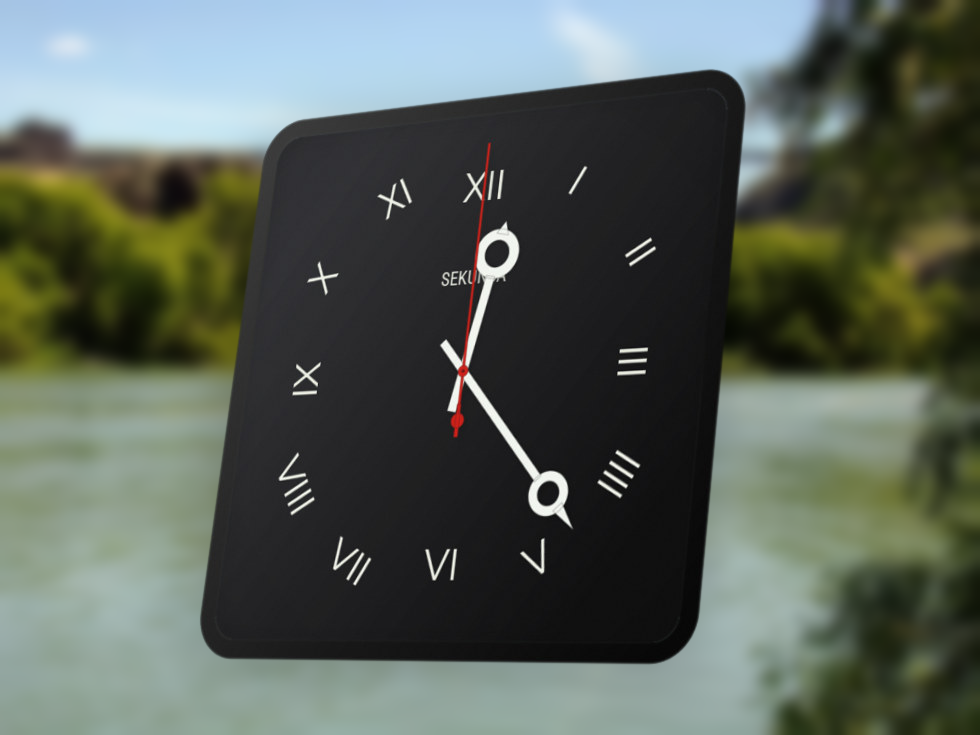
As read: 12.23.00
